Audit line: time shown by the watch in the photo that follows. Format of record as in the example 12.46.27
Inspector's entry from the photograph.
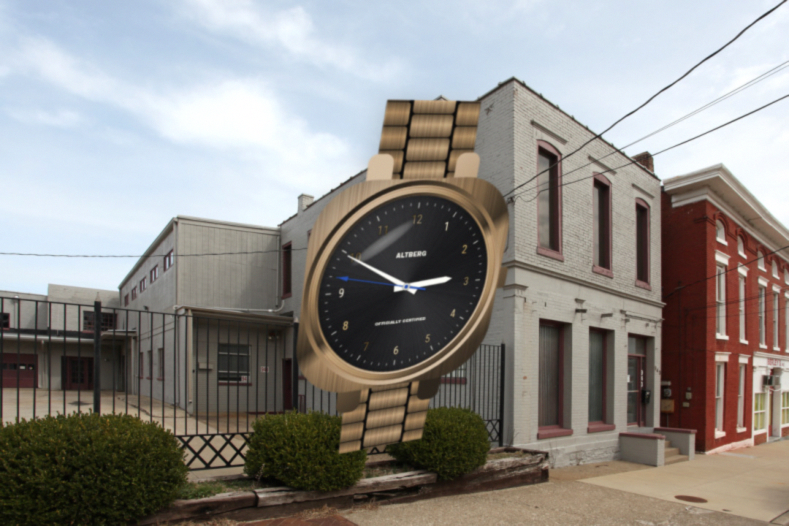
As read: 2.49.47
